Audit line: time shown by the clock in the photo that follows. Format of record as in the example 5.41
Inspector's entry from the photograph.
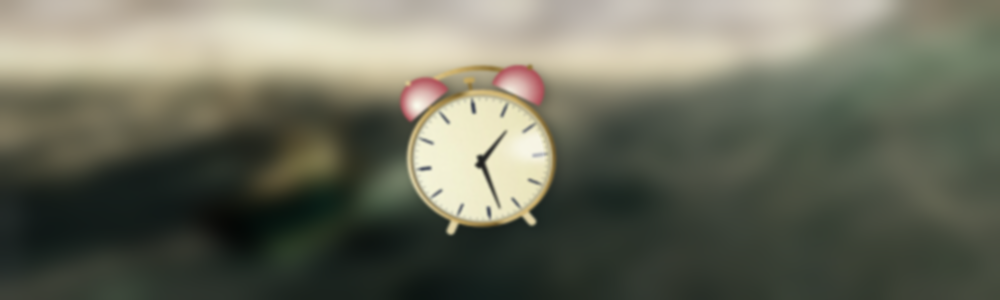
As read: 1.28
